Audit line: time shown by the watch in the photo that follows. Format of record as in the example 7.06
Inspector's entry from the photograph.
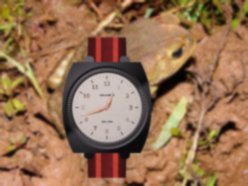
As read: 12.42
